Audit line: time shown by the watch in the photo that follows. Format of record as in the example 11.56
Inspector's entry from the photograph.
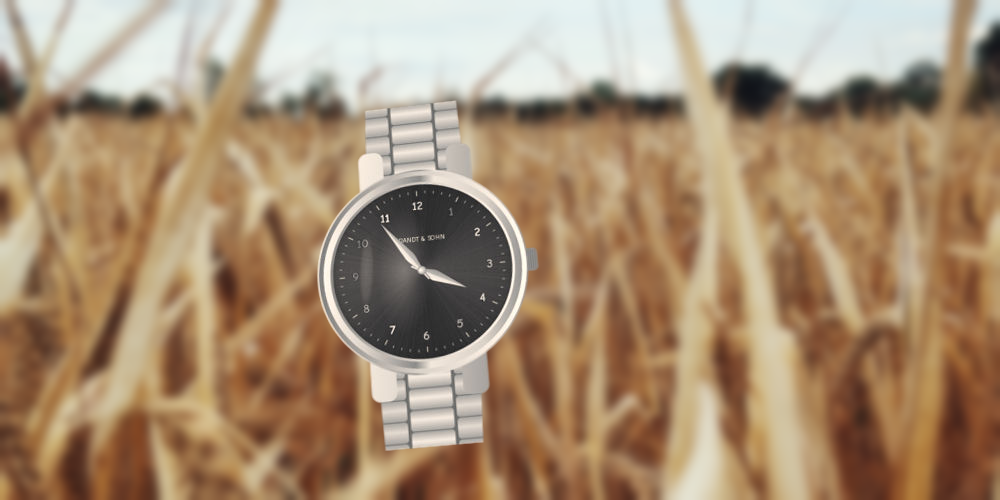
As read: 3.54
